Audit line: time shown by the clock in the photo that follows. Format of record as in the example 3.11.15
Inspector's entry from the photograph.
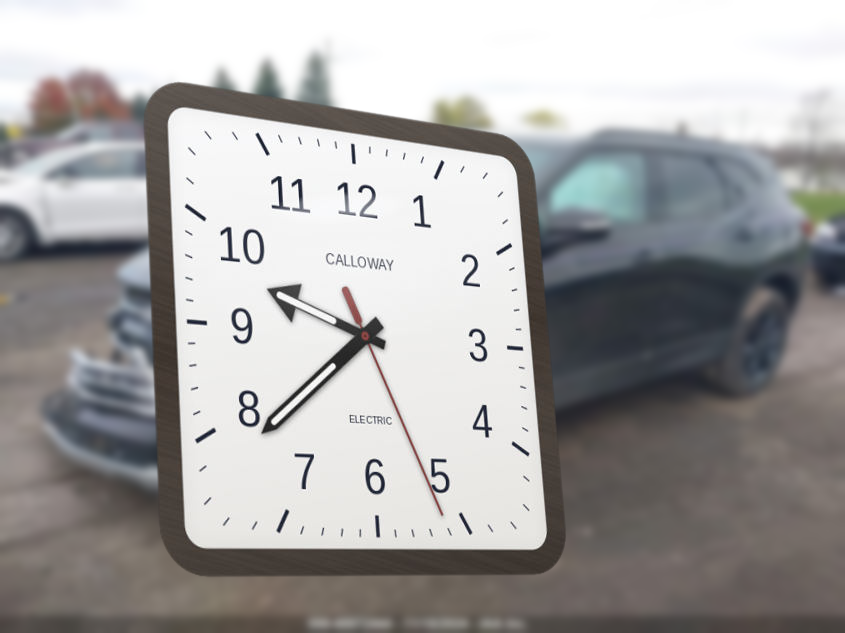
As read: 9.38.26
